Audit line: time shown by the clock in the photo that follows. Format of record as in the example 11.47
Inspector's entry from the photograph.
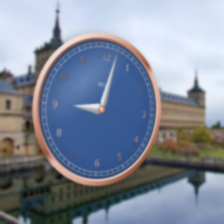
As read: 9.02
